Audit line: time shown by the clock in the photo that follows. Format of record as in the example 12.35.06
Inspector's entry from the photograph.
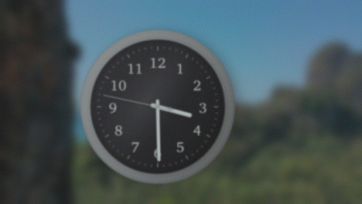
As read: 3.29.47
